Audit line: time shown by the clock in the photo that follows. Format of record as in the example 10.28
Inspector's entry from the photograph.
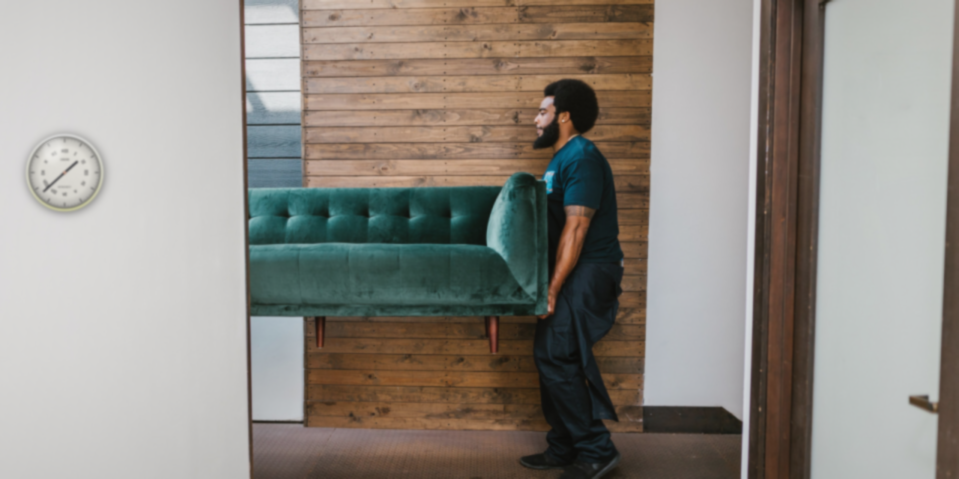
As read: 1.38
